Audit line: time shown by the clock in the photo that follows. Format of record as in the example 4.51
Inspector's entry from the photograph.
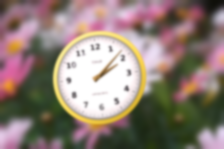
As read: 2.08
